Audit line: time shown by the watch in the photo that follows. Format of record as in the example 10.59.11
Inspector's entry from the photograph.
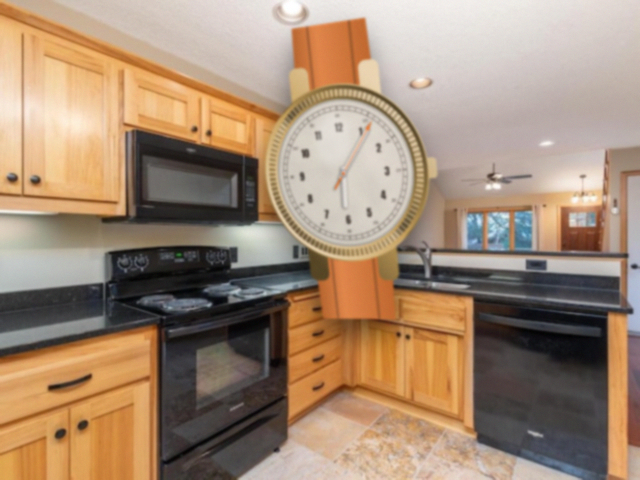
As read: 6.06.06
